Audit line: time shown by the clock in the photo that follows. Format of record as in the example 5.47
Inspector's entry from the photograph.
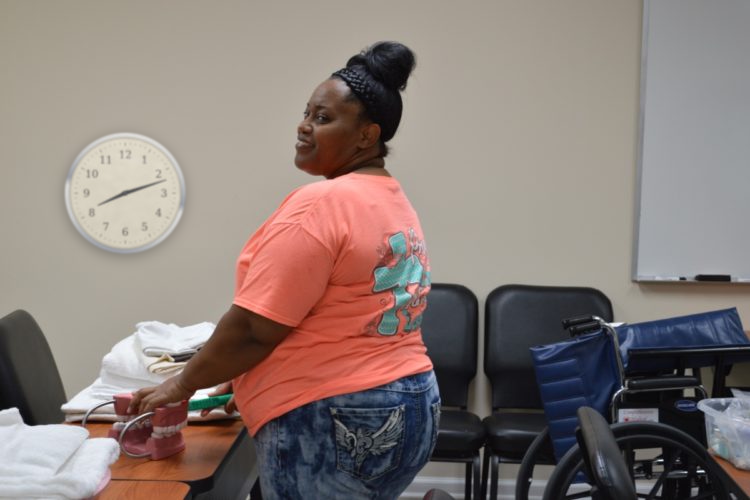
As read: 8.12
